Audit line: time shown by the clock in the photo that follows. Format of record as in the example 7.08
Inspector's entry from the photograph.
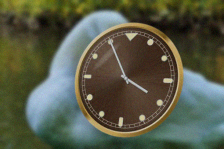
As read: 3.55
